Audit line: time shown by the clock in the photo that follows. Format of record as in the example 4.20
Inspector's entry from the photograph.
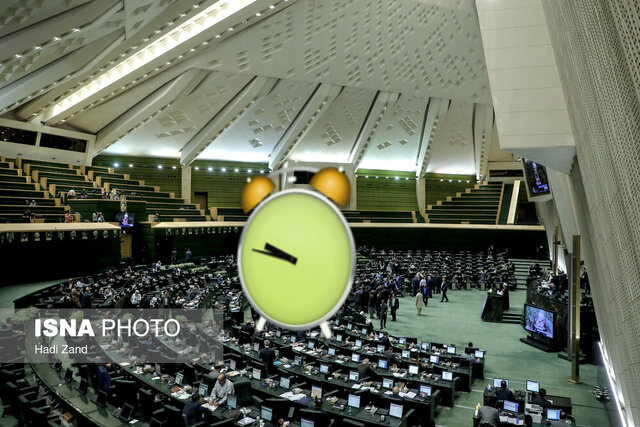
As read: 9.47
